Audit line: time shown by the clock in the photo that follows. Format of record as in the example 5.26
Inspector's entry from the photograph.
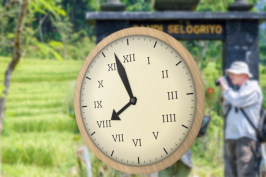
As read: 7.57
